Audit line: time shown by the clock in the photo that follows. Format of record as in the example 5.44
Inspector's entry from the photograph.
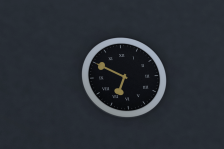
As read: 6.50
